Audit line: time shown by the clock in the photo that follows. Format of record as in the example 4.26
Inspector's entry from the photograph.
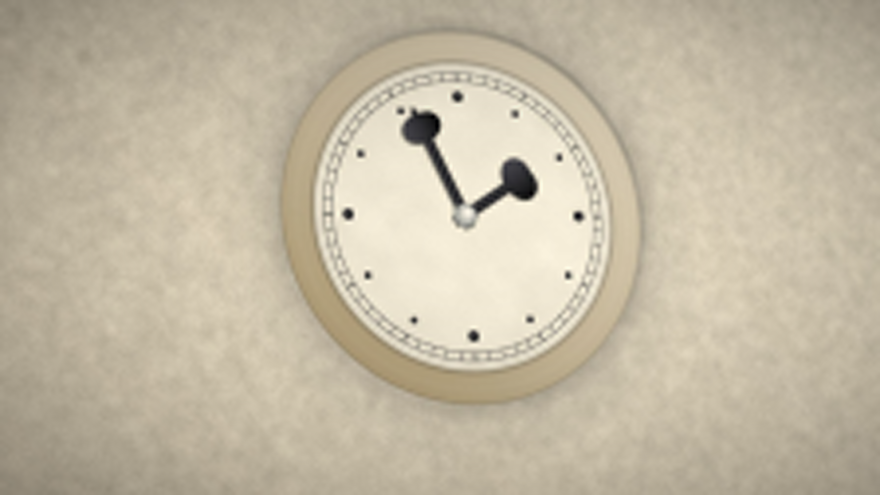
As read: 1.56
